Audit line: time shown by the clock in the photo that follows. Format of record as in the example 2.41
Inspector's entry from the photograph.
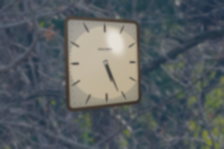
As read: 5.26
